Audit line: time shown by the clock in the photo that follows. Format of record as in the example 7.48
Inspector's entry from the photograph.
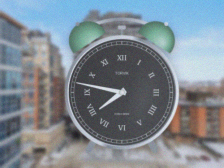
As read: 7.47
